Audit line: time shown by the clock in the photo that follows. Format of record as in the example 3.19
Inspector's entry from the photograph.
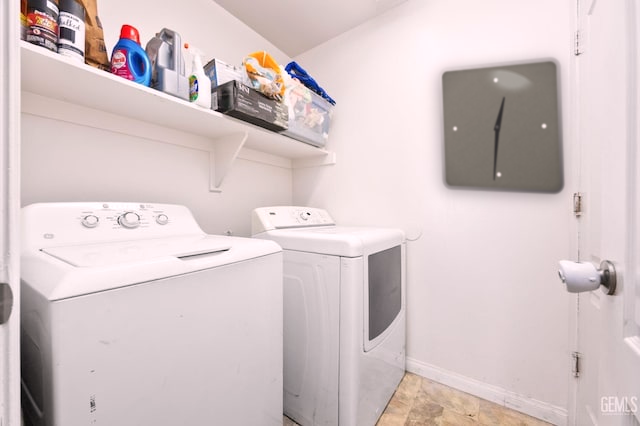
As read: 12.31
